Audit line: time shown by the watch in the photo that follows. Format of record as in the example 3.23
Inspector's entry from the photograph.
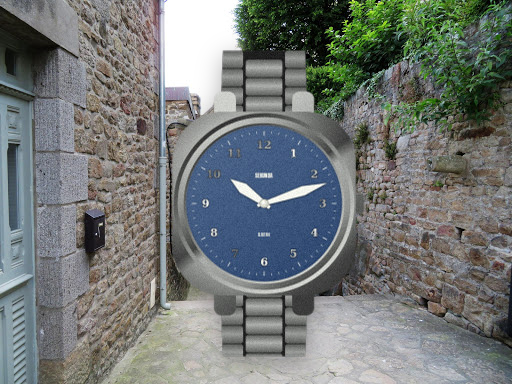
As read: 10.12
